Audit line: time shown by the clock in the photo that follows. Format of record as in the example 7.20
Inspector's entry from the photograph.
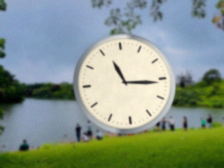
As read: 11.16
